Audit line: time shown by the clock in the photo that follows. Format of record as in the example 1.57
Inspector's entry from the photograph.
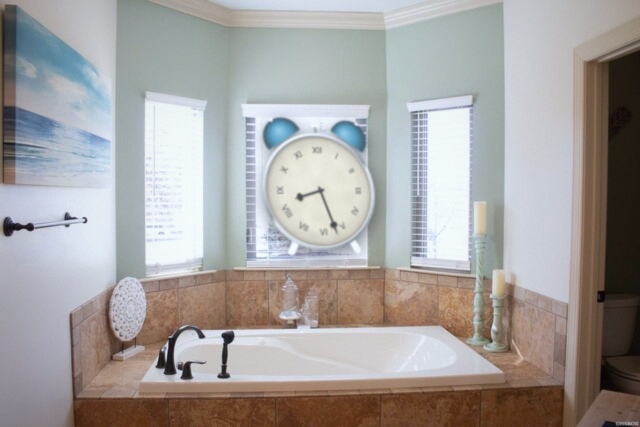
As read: 8.27
